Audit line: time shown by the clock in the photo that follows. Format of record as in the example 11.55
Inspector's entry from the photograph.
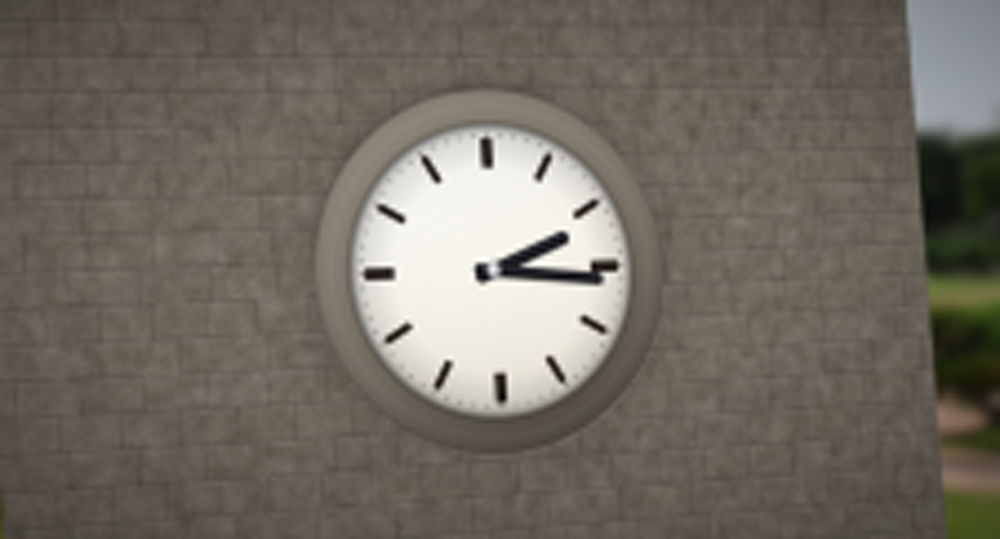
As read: 2.16
